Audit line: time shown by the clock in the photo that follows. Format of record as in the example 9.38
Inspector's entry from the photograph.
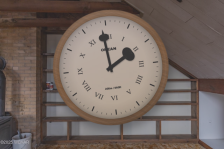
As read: 1.59
